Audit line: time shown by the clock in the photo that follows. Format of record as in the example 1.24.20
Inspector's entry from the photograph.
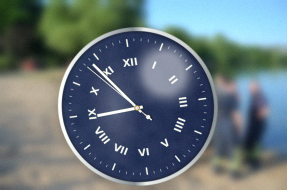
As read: 8.53.53
